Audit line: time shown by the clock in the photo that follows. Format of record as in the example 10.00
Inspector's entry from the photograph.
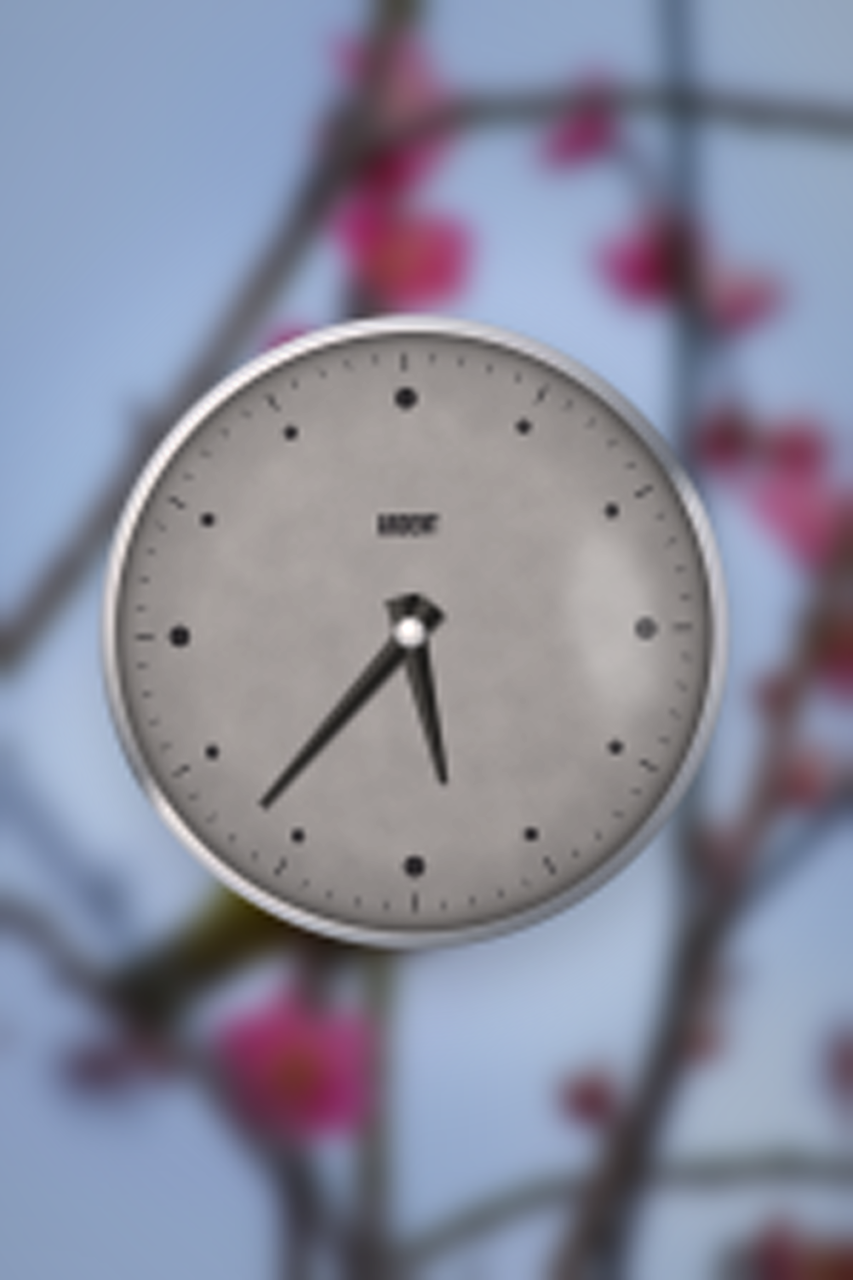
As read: 5.37
